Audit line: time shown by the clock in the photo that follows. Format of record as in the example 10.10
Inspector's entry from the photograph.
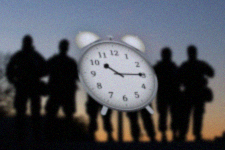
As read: 10.15
